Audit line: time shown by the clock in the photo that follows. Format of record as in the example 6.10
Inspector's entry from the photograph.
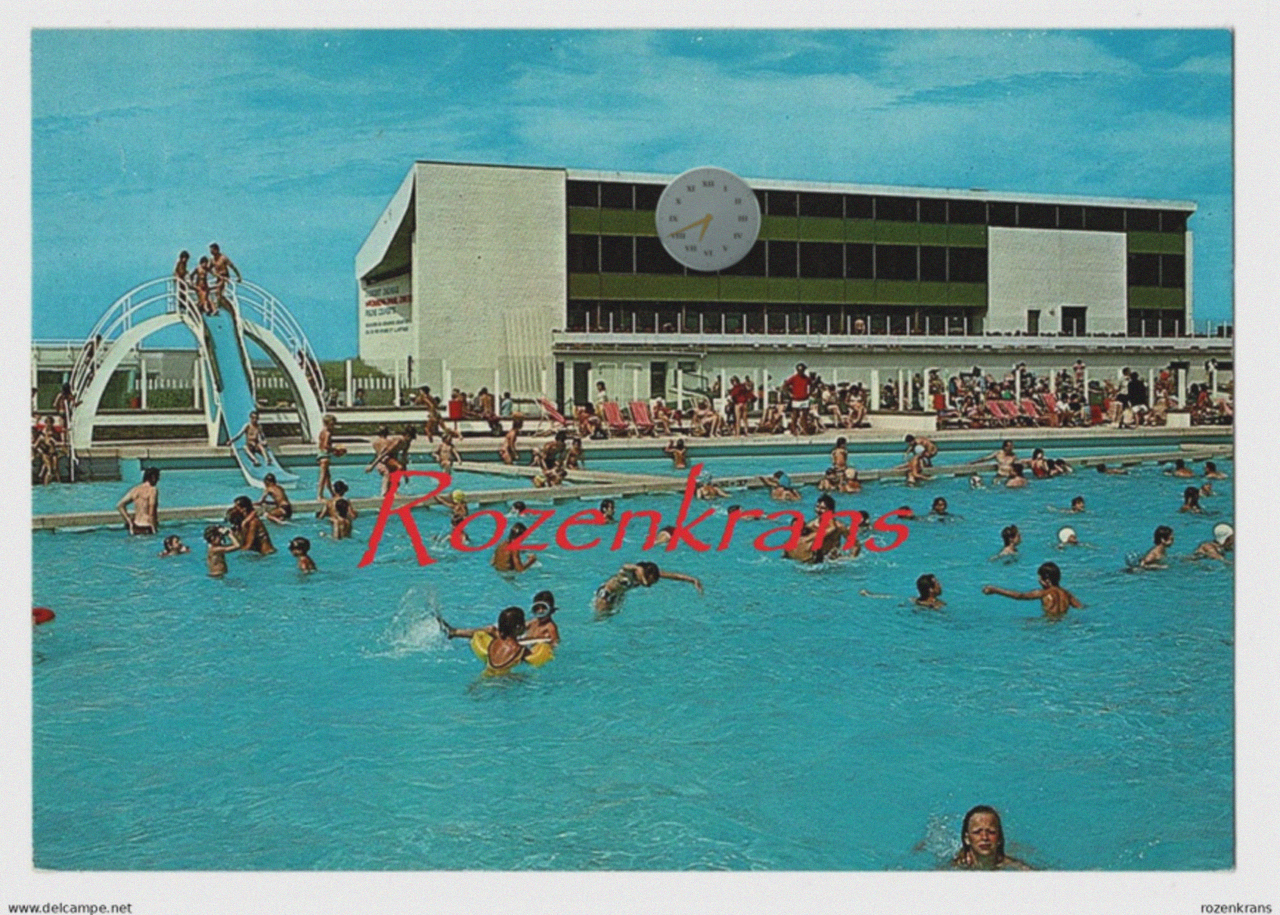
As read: 6.41
